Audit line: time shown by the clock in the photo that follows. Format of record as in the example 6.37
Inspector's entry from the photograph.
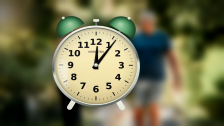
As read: 12.06
